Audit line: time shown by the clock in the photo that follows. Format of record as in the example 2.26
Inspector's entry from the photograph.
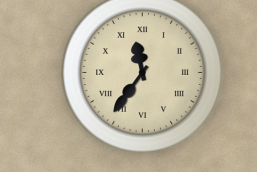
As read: 11.36
